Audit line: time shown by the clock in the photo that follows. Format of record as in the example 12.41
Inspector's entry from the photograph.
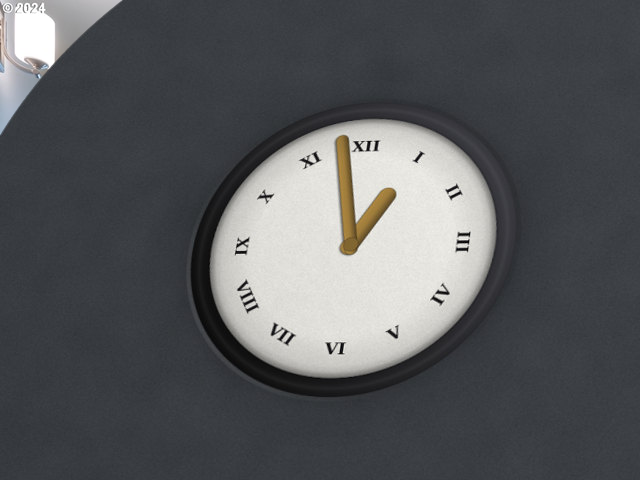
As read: 12.58
